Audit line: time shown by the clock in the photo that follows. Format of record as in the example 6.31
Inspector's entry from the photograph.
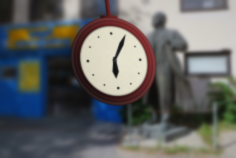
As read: 6.05
